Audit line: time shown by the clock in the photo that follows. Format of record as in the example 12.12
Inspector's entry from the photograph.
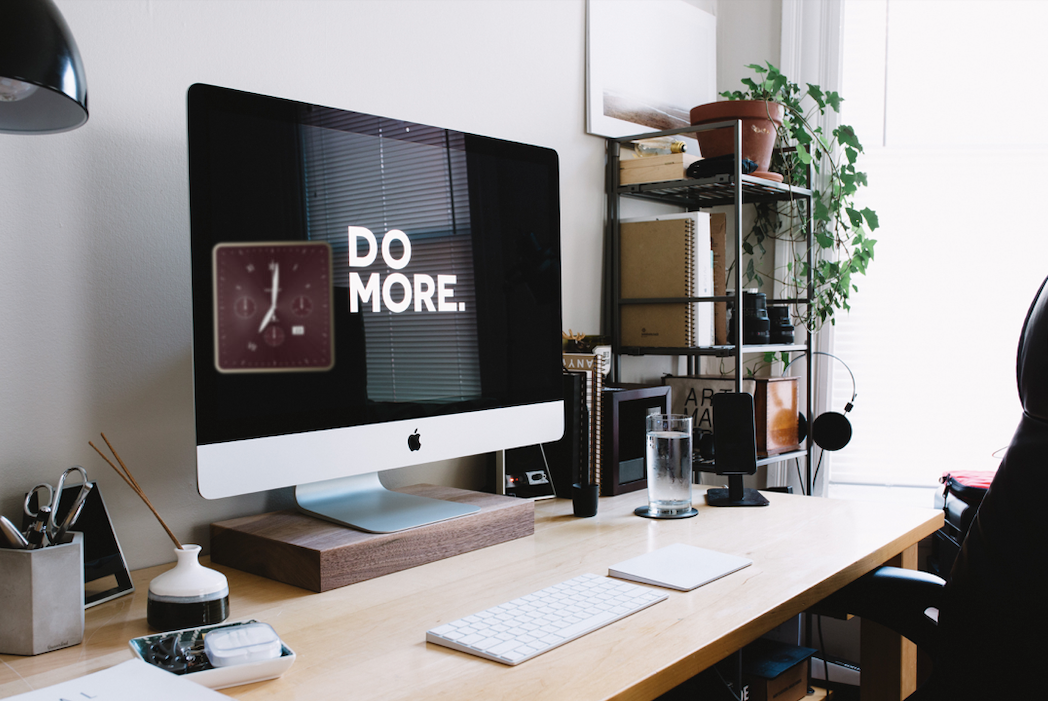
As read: 7.01
